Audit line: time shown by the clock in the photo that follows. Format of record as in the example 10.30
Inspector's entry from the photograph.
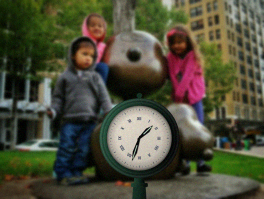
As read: 1.33
